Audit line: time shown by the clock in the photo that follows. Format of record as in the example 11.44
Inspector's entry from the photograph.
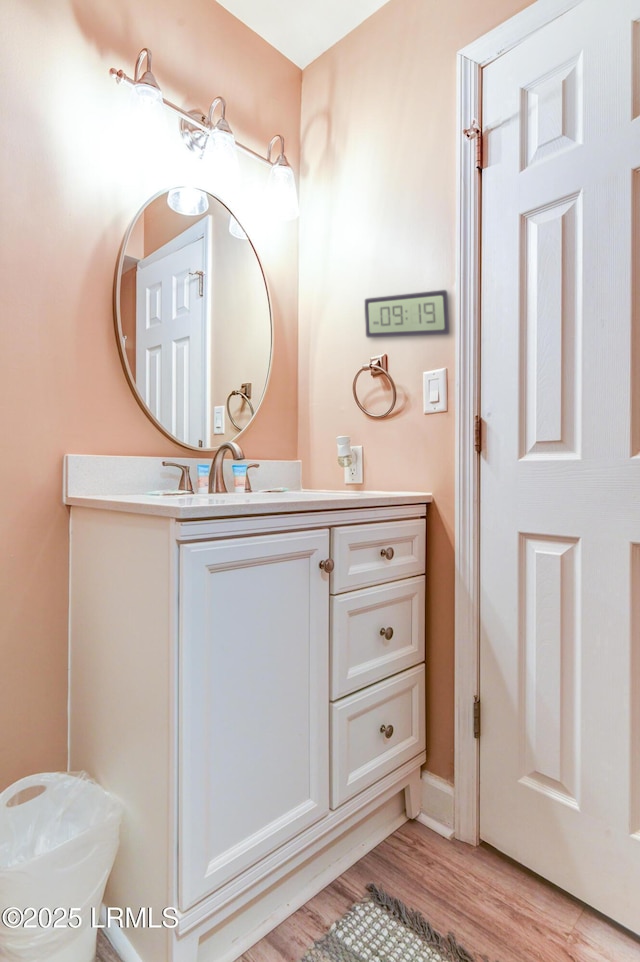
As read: 9.19
